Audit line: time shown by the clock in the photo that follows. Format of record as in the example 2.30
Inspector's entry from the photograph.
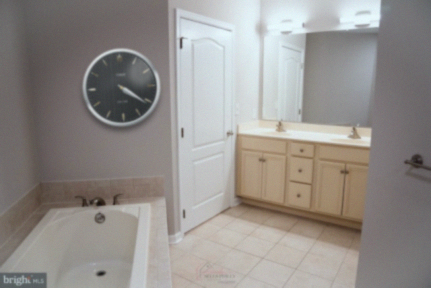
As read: 4.21
